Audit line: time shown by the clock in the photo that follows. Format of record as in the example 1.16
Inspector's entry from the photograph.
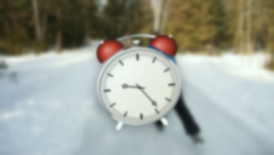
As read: 9.24
